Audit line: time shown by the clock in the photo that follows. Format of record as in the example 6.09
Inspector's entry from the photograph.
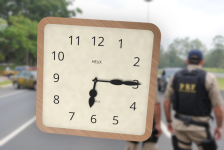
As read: 6.15
